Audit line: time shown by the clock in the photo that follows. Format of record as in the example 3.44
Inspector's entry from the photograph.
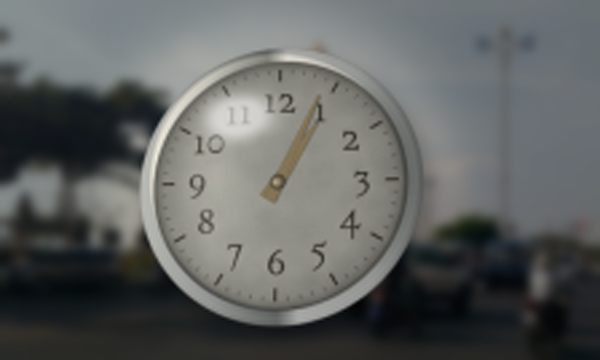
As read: 1.04
